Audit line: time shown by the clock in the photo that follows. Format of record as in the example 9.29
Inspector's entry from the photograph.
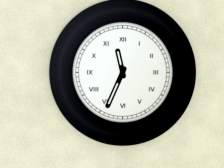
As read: 11.34
